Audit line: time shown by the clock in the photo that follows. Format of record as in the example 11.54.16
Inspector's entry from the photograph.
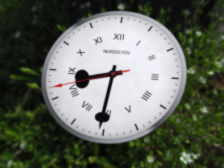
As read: 8.30.42
